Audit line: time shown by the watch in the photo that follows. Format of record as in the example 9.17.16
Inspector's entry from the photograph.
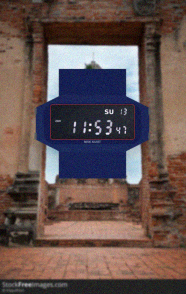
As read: 11.53.47
